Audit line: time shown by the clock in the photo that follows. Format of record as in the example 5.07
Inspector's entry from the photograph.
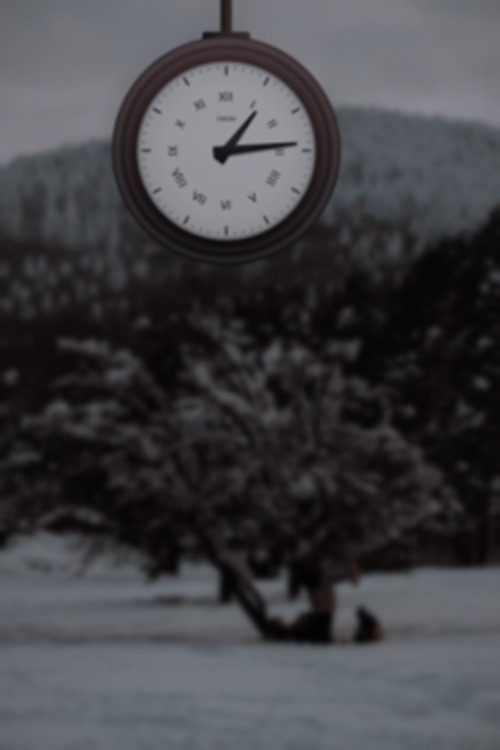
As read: 1.14
